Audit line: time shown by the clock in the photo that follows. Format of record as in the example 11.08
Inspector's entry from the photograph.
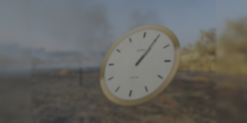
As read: 1.05
